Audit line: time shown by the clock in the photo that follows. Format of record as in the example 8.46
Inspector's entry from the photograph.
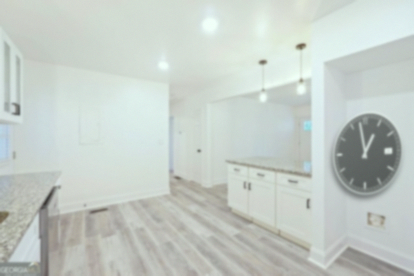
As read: 12.58
